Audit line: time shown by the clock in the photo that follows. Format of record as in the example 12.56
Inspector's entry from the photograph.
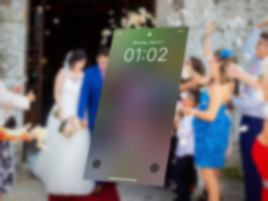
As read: 1.02
